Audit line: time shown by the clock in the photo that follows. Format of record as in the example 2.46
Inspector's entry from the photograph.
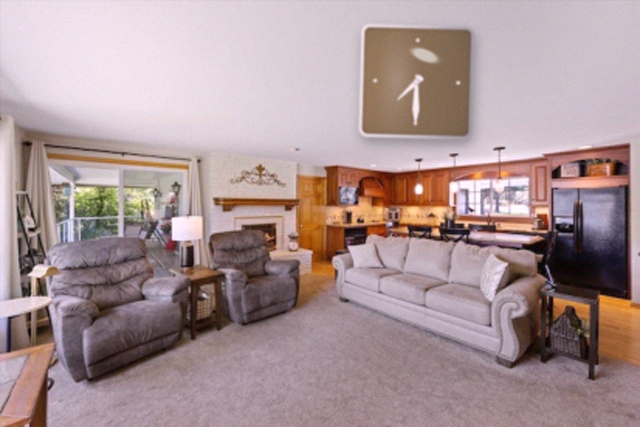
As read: 7.30
